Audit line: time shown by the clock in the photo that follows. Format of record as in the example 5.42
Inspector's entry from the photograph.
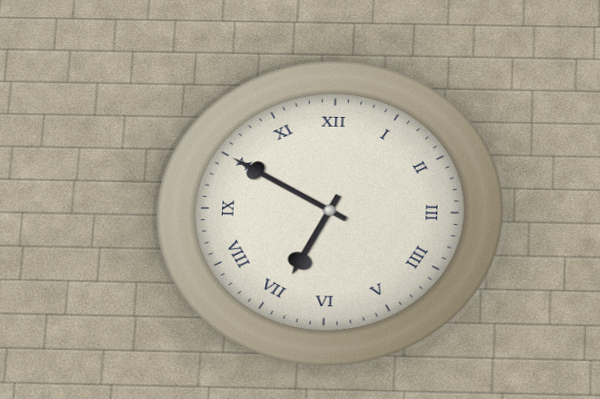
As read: 6.50
